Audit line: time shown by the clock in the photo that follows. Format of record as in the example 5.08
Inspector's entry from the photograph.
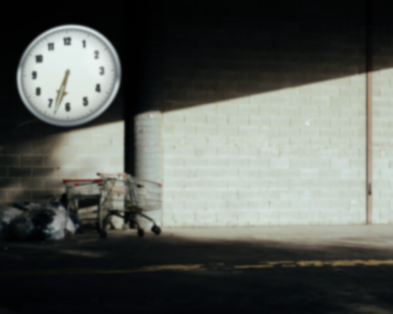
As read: 6.33
